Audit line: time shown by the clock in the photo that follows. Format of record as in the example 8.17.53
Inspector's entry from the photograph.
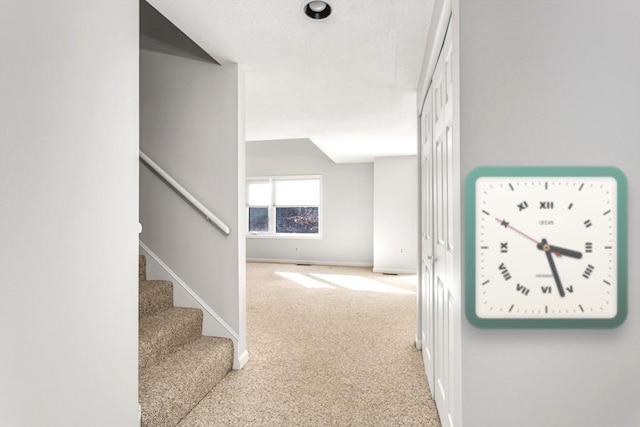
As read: 3.26.50
